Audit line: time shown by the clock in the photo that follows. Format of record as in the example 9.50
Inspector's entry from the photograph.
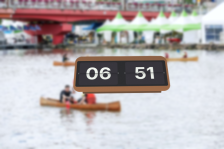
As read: 6.51
